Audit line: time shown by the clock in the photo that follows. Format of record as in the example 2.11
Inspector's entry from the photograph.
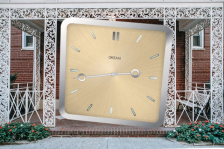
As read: 2.43
